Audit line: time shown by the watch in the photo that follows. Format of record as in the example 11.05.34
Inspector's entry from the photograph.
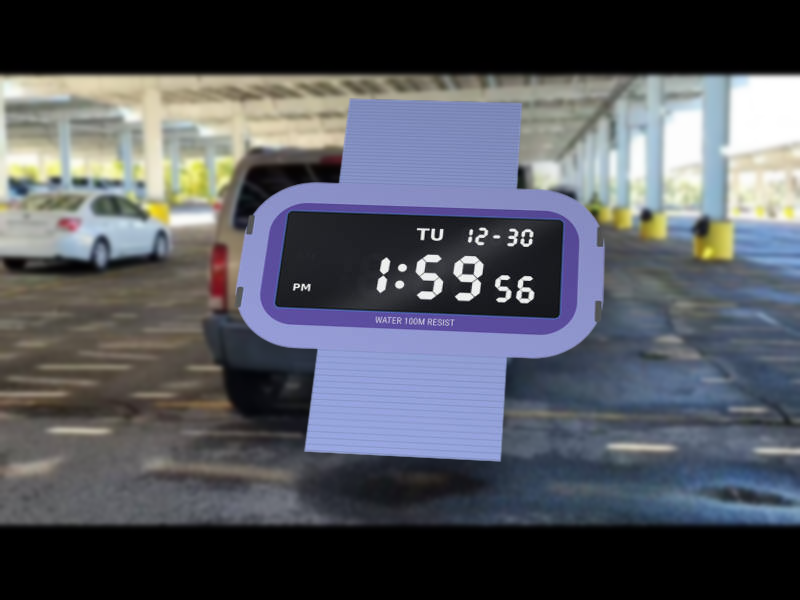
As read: 1.59.56
